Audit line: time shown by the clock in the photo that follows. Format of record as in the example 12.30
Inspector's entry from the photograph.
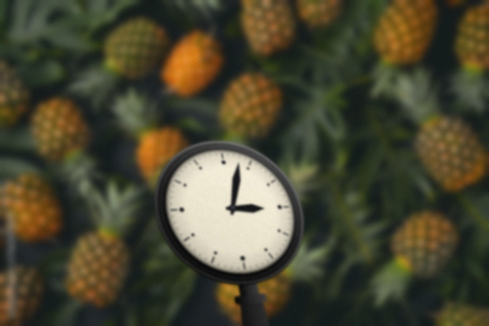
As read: 3.03
